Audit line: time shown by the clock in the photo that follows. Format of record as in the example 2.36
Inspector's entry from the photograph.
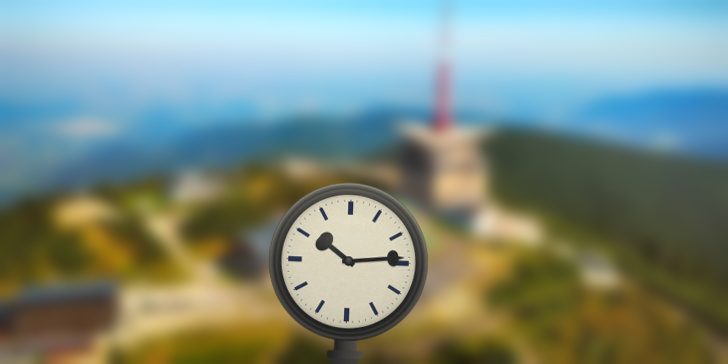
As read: 10.14
